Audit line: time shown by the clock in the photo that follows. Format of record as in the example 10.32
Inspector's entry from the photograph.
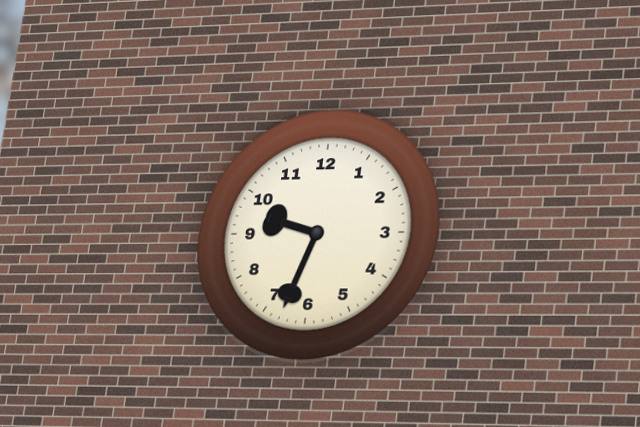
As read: 9.33
